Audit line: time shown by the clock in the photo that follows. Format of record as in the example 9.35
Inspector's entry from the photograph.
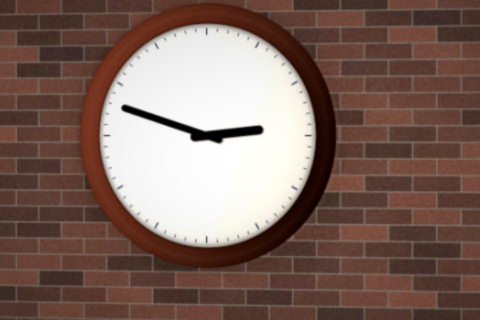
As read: 2.48
